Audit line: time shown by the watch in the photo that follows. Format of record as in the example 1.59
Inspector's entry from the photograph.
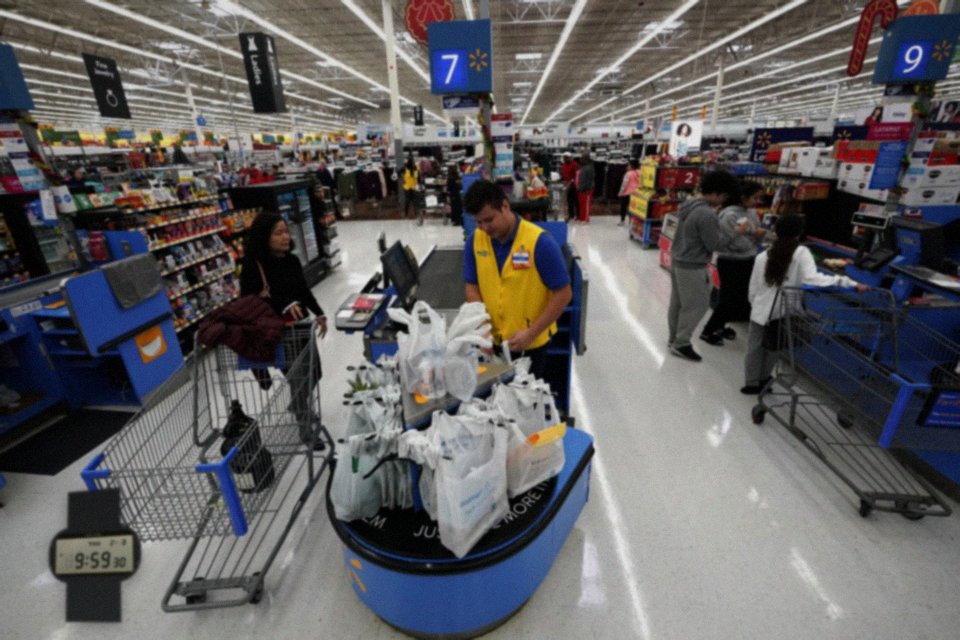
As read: 9.59
